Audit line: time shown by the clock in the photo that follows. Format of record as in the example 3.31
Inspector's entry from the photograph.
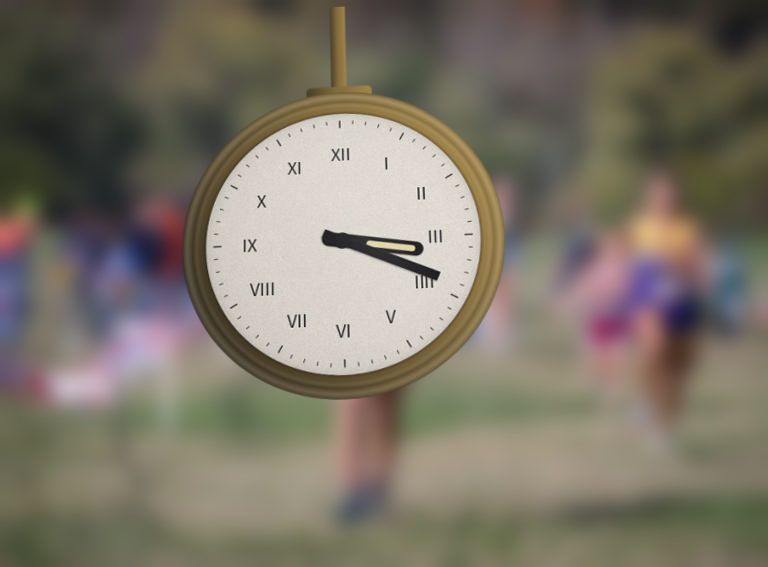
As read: 3.19
